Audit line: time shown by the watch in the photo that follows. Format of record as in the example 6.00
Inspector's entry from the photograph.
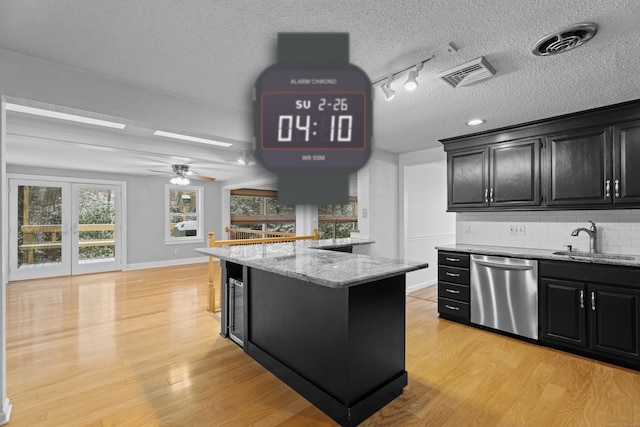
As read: 4.10
